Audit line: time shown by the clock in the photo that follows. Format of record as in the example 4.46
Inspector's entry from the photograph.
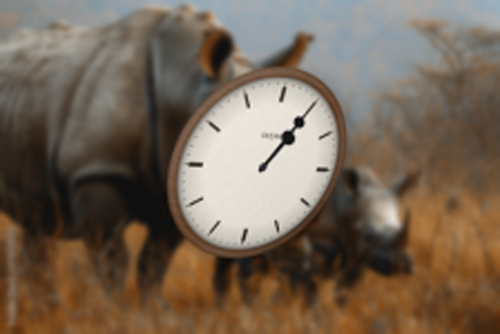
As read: 1.05
